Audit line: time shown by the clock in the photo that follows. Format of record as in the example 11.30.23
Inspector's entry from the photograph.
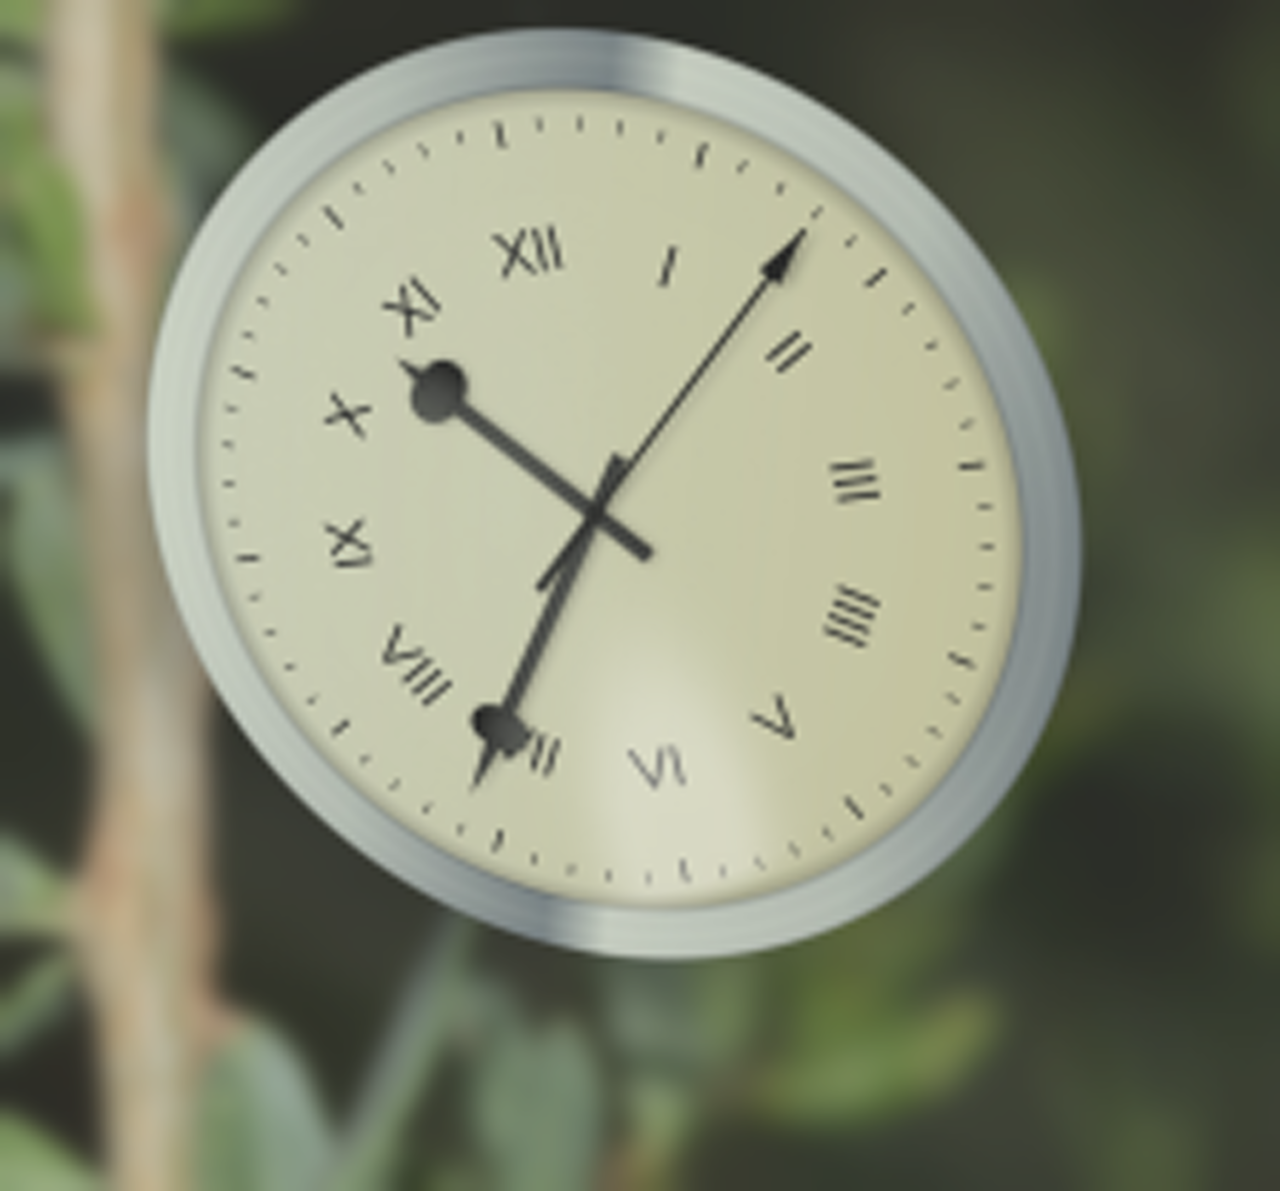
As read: 10.36.08
